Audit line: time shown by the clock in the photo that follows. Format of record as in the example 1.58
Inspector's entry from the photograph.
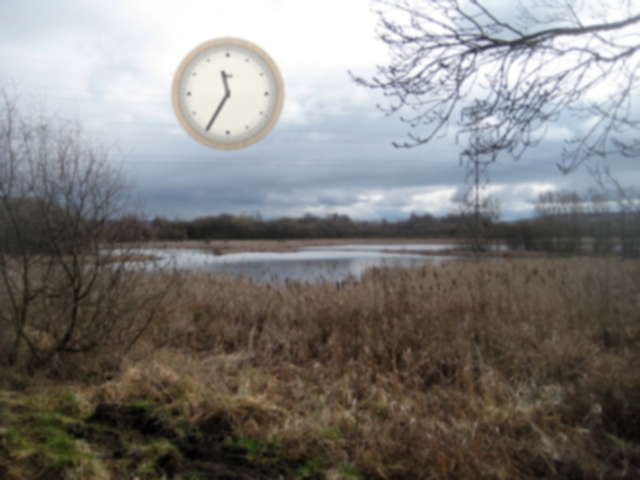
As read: 11.35
